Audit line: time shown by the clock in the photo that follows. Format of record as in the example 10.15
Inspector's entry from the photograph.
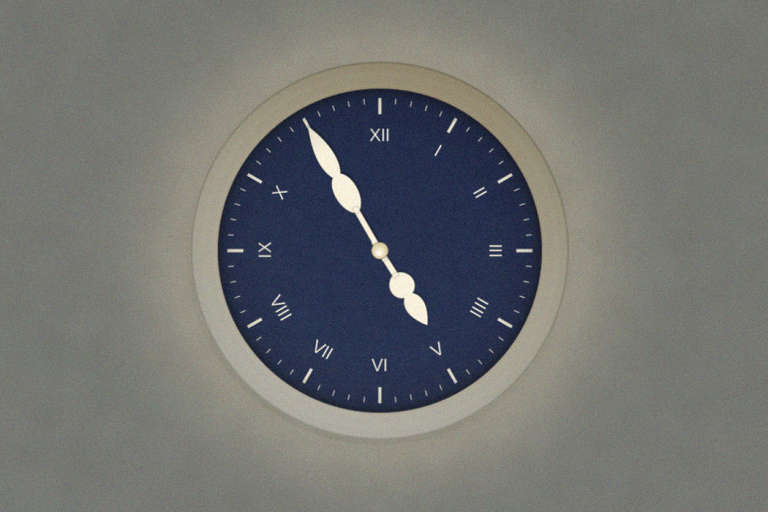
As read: 4.55
